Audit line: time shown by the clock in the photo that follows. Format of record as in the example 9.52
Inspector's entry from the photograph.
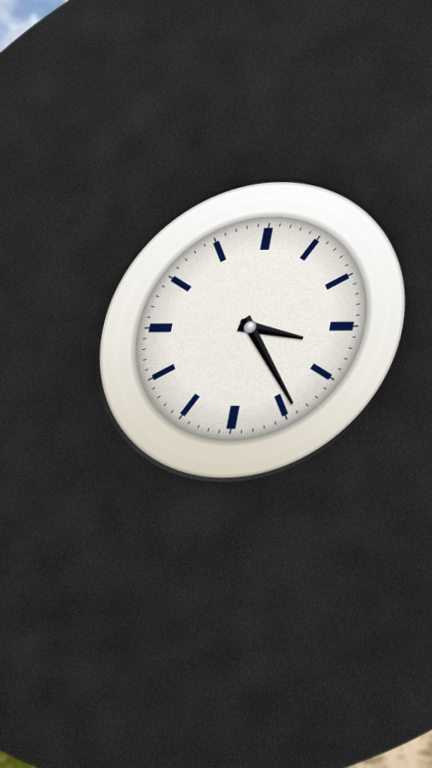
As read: 3.24
